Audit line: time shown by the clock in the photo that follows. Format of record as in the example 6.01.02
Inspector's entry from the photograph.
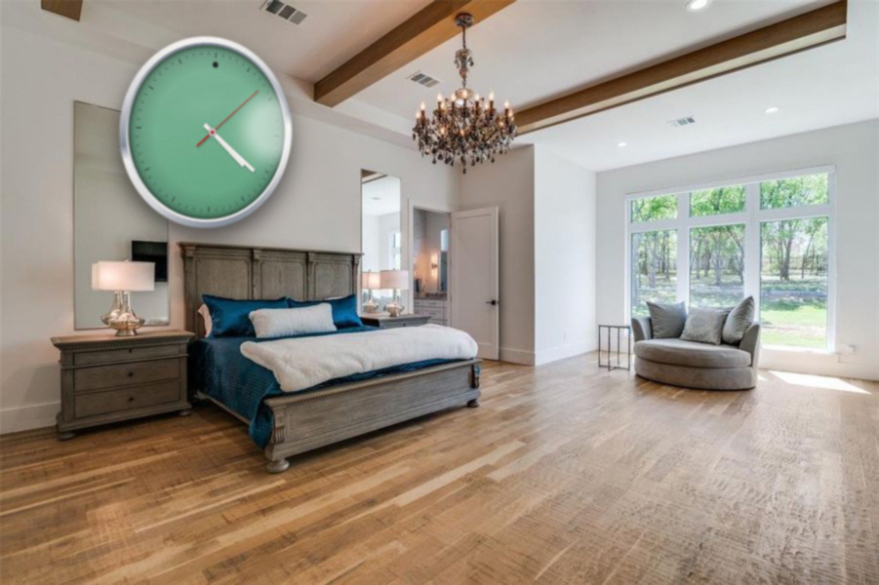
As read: 4.21.08
